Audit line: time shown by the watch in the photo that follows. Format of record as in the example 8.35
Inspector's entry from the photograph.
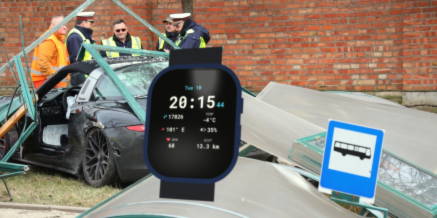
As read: 20.15
